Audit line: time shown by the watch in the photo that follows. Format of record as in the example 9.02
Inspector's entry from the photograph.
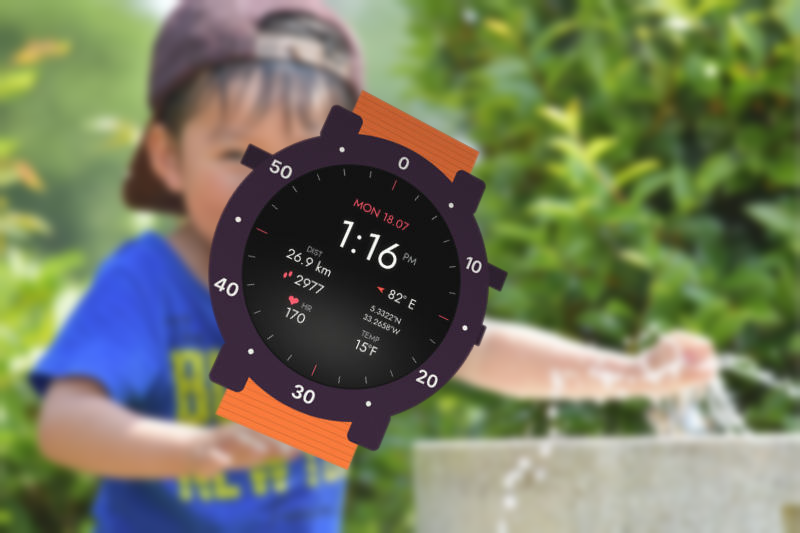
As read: 1.16
